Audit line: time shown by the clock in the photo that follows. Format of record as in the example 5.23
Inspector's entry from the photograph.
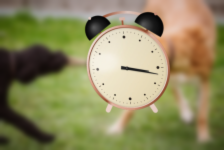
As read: 3.17
